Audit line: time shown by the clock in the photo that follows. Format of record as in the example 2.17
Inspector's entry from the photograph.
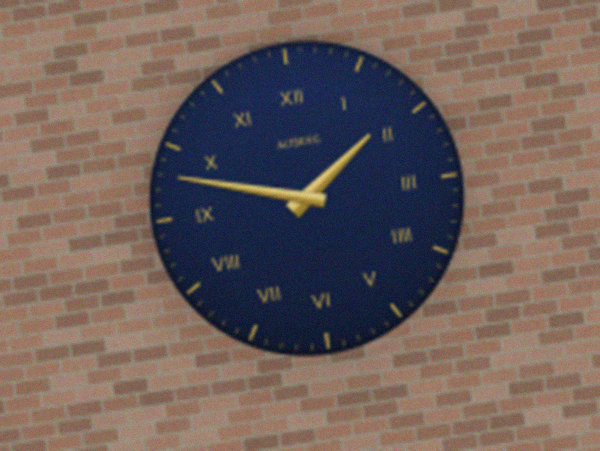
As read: 1.48
